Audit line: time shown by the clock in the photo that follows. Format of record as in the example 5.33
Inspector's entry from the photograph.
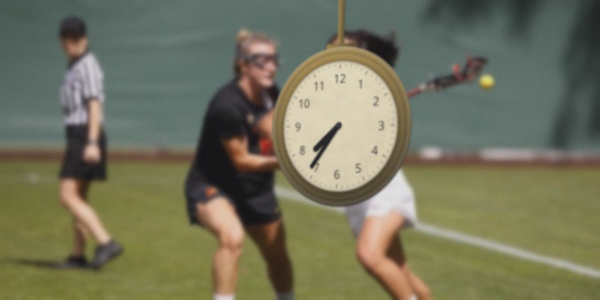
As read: 7.36
